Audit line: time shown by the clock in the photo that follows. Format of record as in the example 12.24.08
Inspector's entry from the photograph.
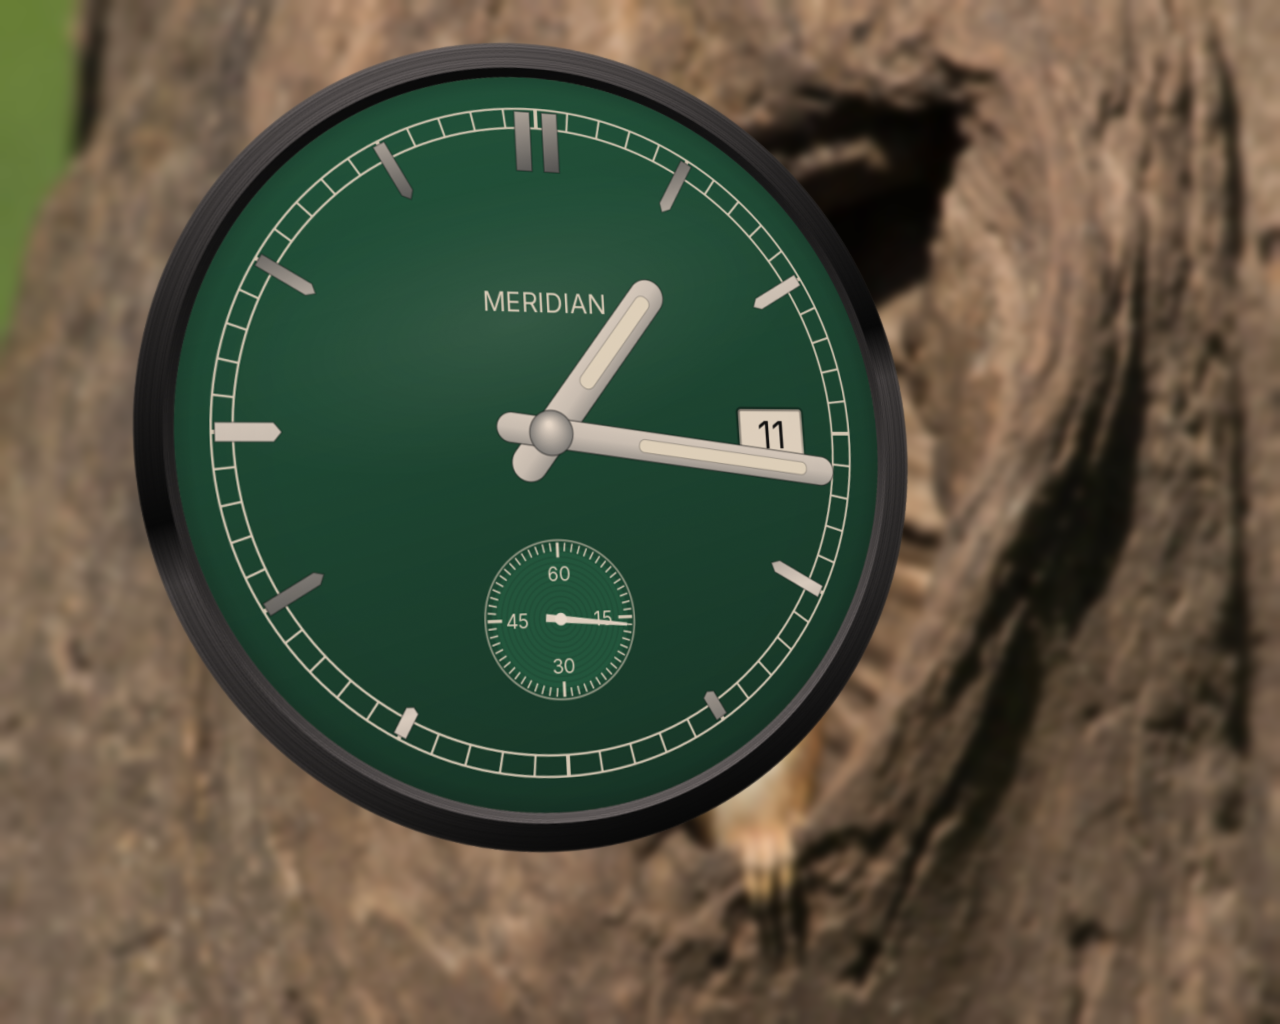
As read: 1.16.16
